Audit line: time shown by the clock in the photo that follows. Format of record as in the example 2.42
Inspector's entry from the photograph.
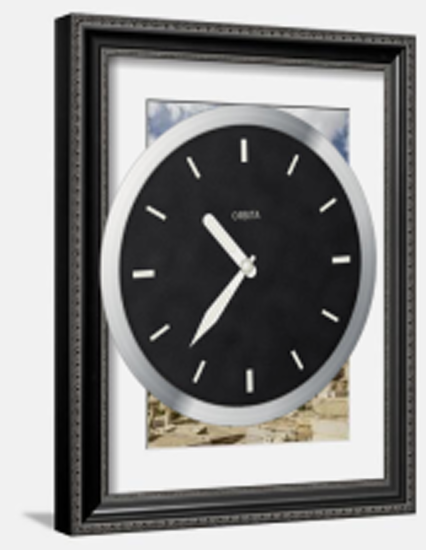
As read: 10.37
